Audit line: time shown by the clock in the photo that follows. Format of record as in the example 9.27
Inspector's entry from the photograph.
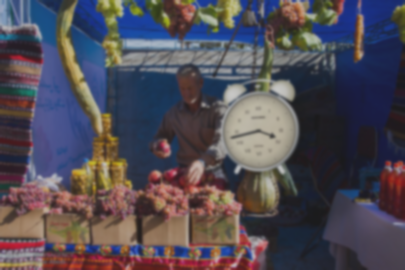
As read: 3.43
